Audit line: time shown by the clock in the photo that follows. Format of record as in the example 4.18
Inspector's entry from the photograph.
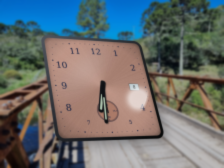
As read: 6.31
